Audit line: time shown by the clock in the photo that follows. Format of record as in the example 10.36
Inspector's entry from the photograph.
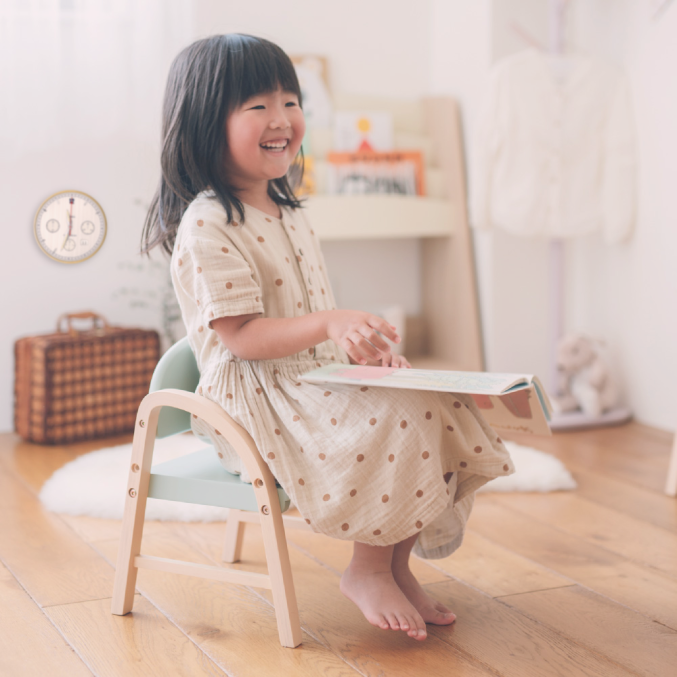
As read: 11.33
